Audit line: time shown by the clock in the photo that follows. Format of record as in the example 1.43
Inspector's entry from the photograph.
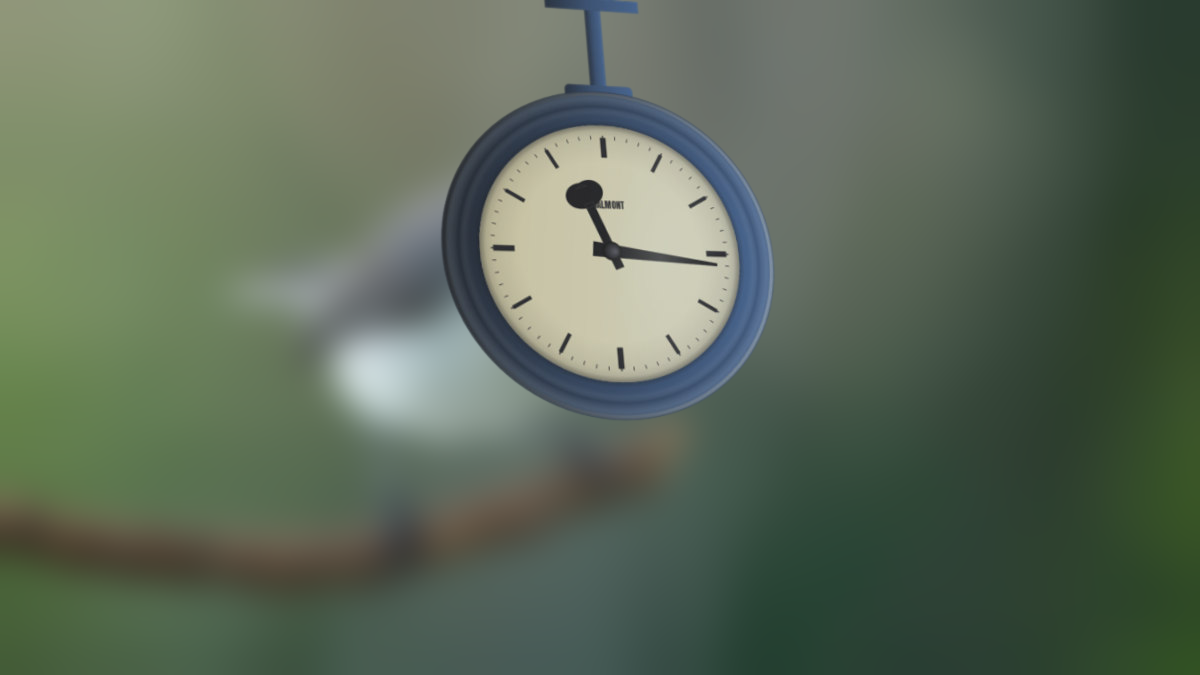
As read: 11.16
